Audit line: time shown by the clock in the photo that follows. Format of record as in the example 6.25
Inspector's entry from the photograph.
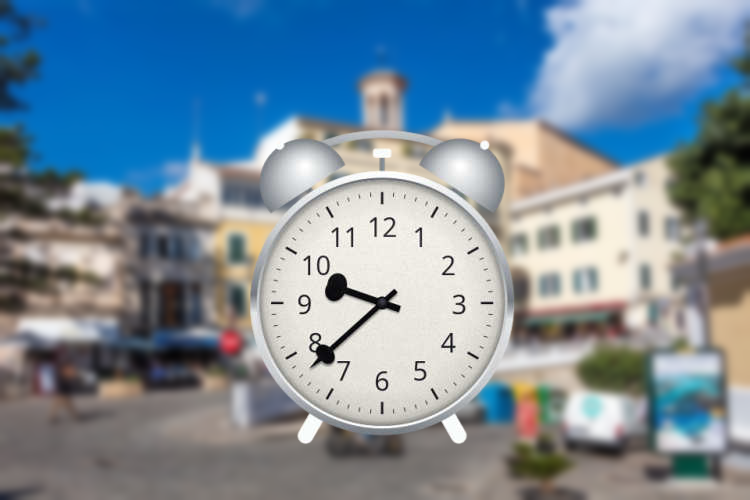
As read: 9.38
